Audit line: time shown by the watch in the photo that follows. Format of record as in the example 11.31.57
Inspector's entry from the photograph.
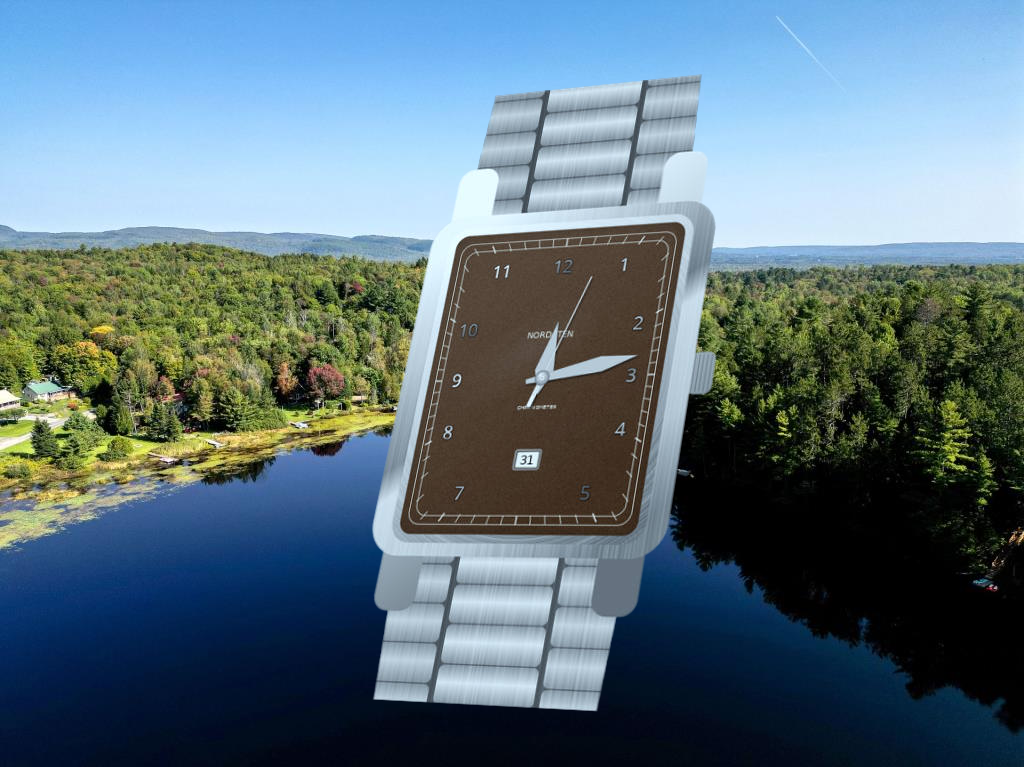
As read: 12.13.03
